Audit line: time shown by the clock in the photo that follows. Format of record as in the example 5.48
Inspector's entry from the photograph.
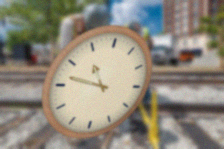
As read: 10.47
